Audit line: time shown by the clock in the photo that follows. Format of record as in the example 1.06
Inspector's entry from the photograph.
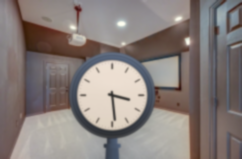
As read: 3.29
